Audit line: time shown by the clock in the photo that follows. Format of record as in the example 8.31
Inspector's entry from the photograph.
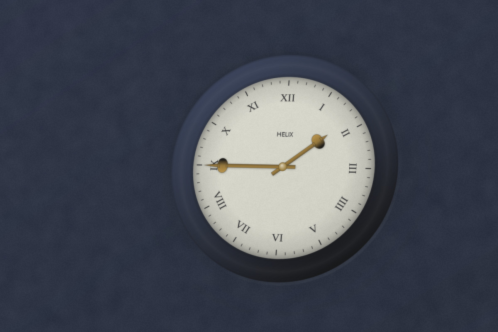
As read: 1.45
